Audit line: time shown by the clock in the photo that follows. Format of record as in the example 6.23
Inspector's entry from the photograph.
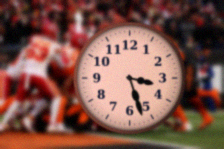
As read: 3.27
